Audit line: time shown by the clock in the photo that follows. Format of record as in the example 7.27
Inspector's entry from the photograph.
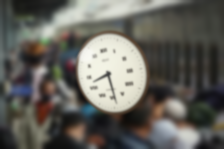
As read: 8.29
